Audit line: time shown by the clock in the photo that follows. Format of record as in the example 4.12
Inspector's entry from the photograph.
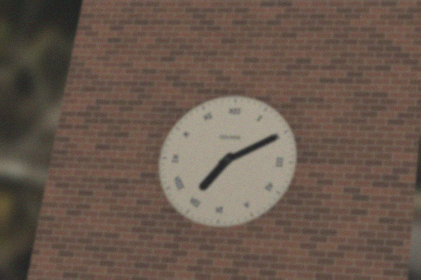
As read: 7.10
